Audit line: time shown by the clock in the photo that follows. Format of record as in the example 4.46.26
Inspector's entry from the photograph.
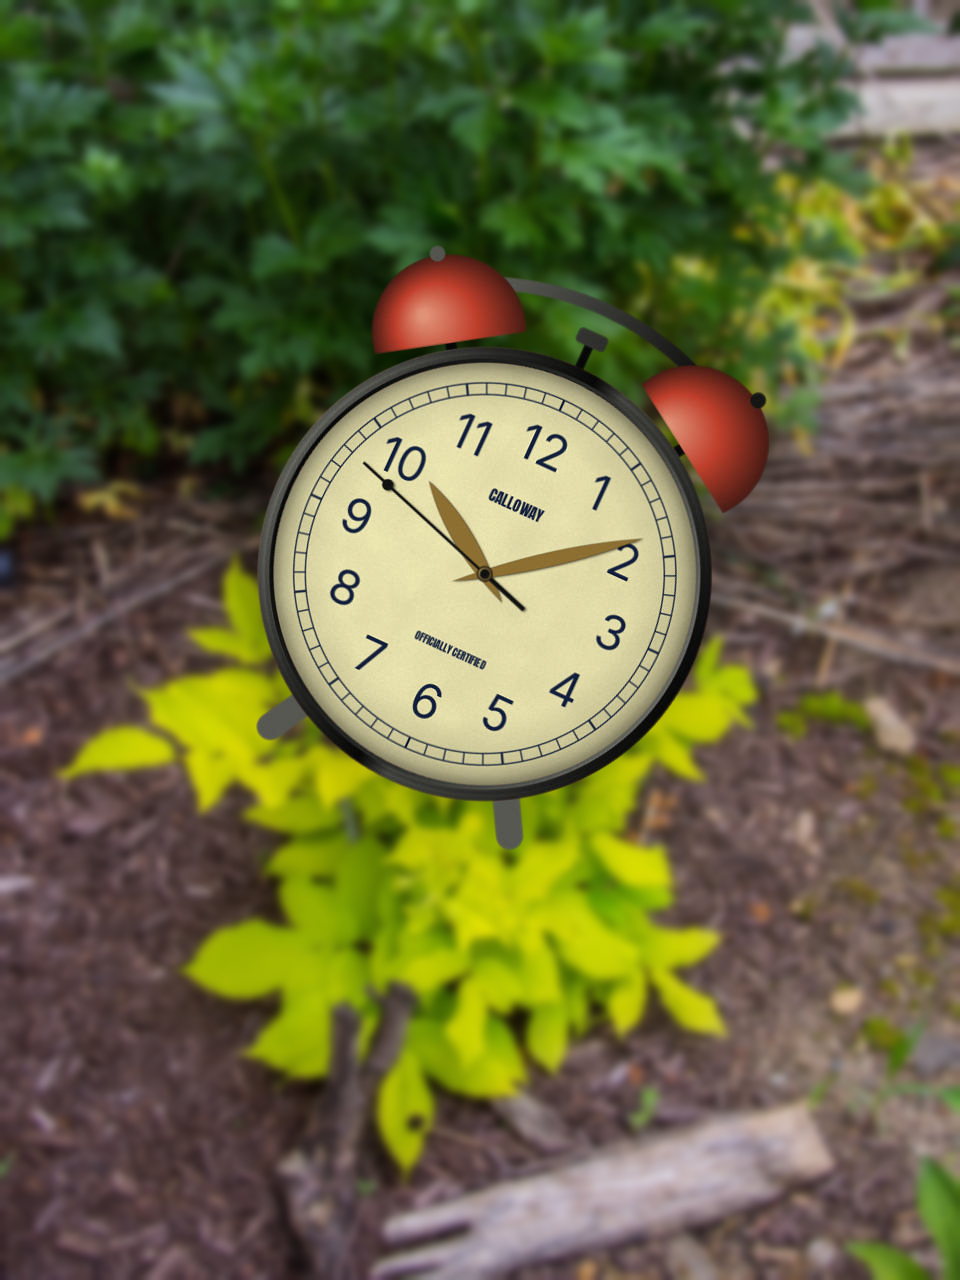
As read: 10.08.48
